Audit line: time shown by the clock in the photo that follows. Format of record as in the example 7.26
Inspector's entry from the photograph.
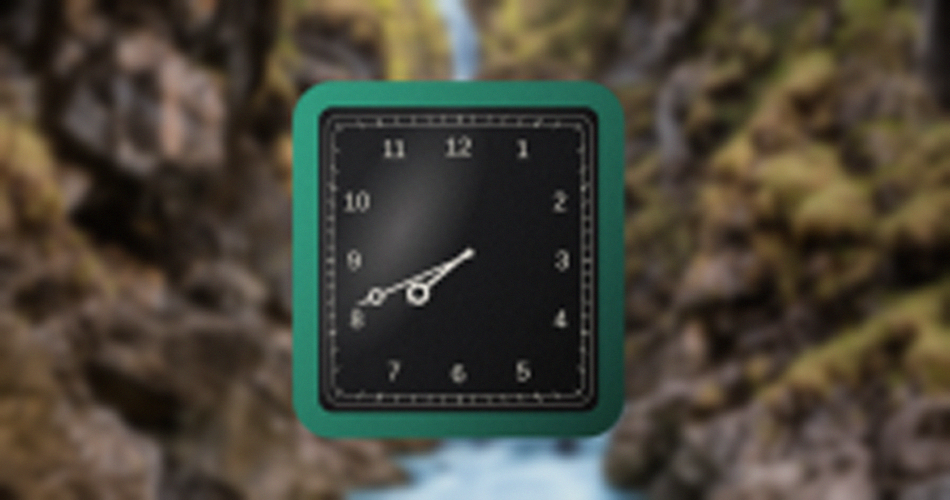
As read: 7.41
